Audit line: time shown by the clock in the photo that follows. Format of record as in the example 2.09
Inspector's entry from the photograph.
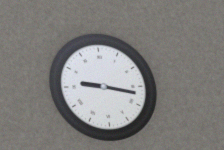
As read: 9.17
